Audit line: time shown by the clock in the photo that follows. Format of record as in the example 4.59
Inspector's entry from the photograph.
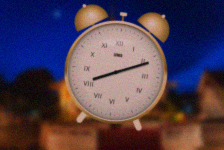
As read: 8.11
